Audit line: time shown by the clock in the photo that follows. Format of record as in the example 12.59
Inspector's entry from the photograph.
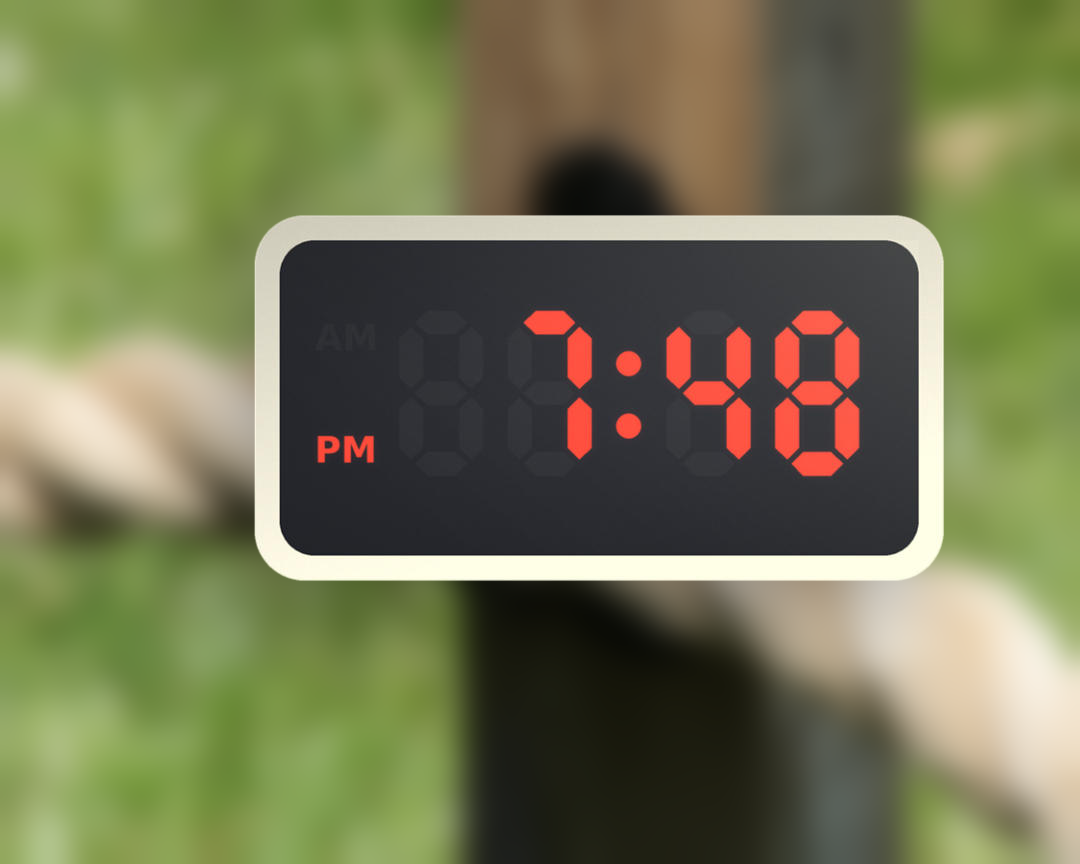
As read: 7.48
